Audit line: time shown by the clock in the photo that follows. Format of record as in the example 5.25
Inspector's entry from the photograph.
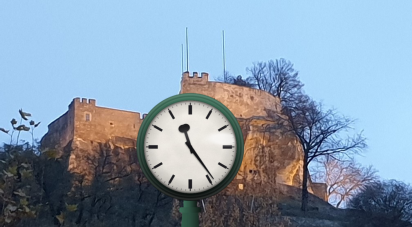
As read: 11.24
